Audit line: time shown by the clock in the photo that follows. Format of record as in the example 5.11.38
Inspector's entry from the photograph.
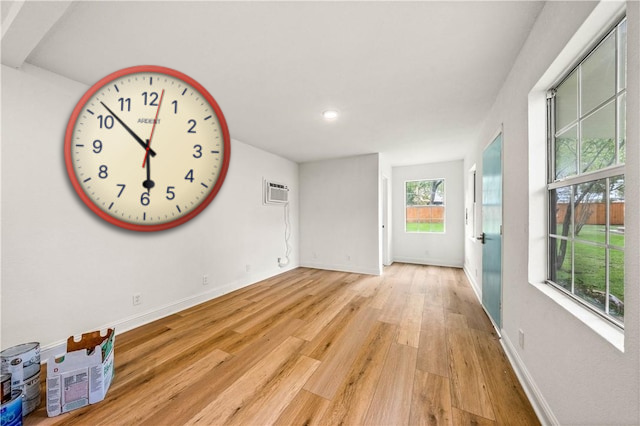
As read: 5.52.02
